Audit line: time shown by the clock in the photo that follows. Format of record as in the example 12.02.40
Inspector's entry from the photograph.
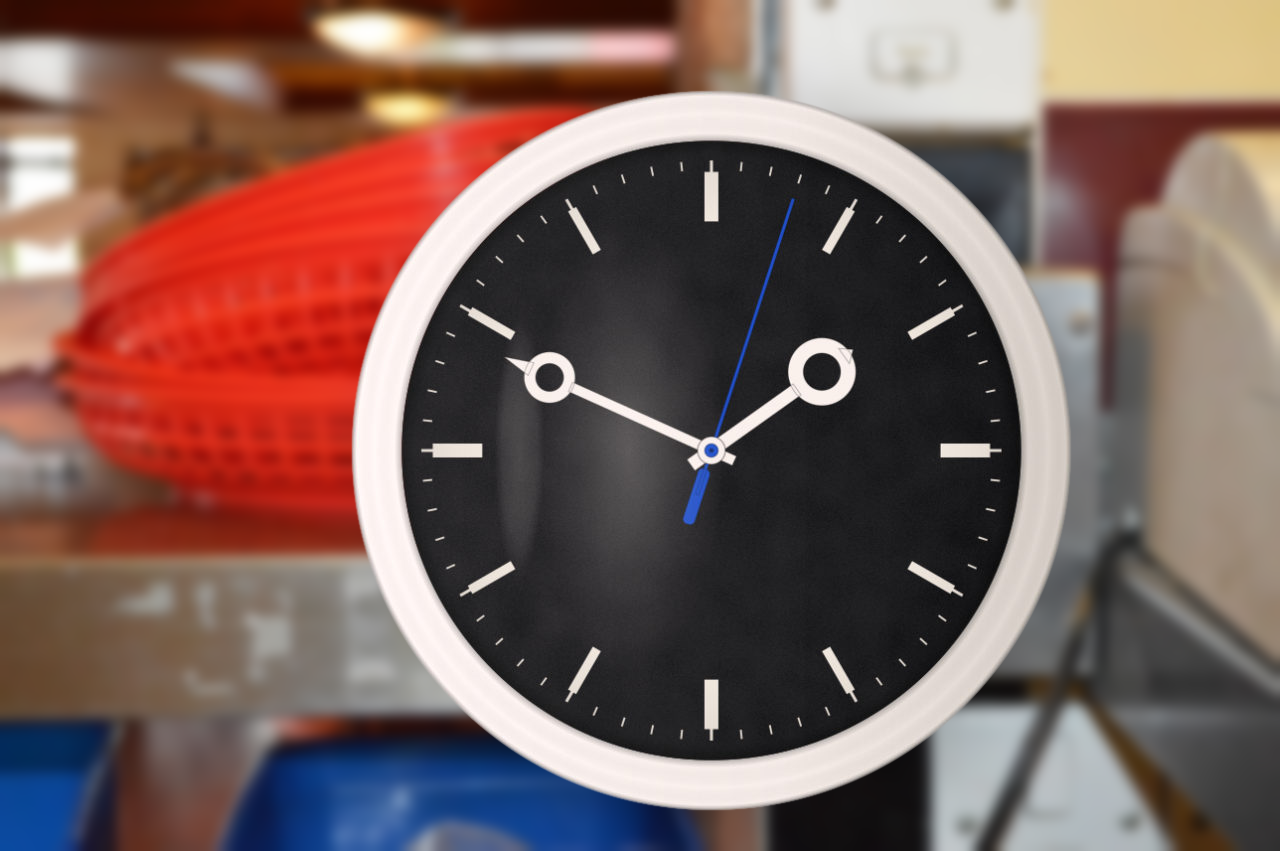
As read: 1.49.03
